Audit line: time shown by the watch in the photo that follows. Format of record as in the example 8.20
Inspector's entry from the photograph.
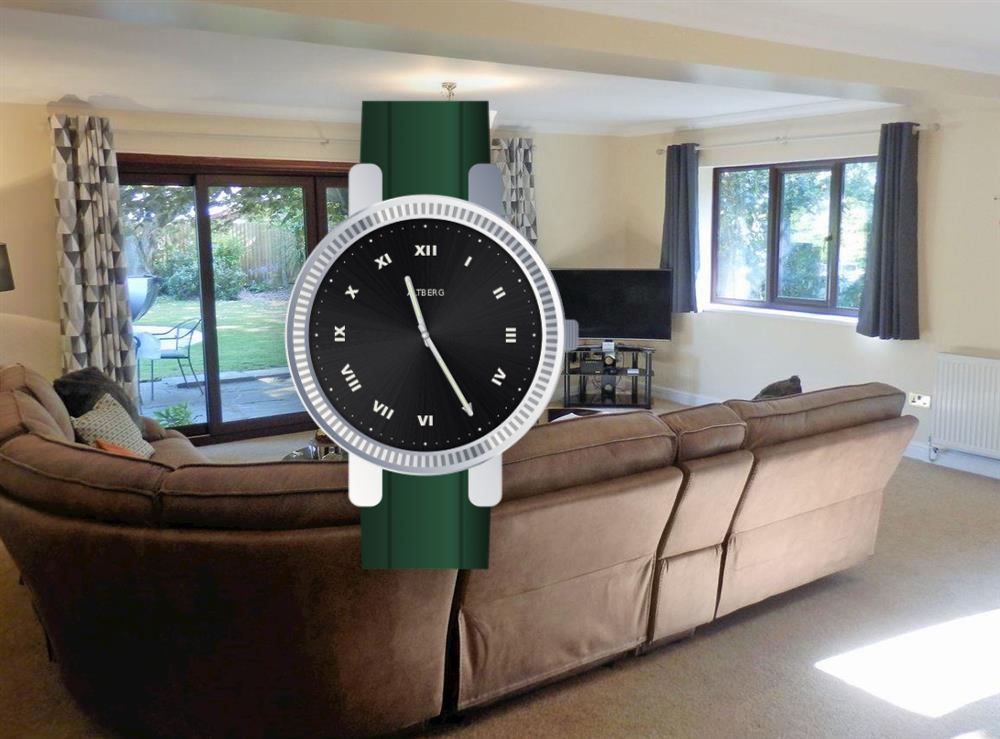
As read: 11.25
